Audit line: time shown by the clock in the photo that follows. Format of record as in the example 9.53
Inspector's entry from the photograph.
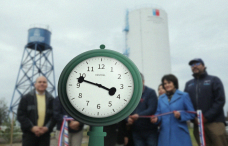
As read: 3.48
